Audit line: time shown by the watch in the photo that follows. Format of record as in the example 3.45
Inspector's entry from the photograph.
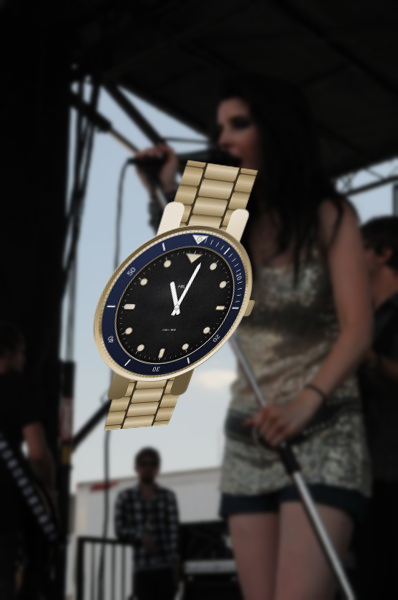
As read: 11.02
